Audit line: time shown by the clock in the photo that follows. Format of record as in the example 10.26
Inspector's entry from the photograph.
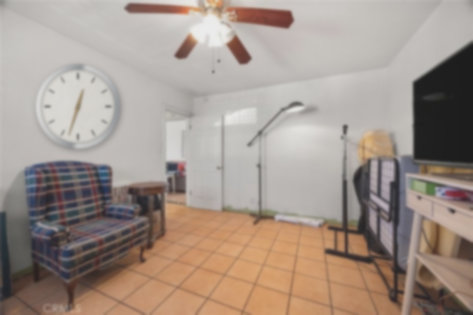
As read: 12.33
